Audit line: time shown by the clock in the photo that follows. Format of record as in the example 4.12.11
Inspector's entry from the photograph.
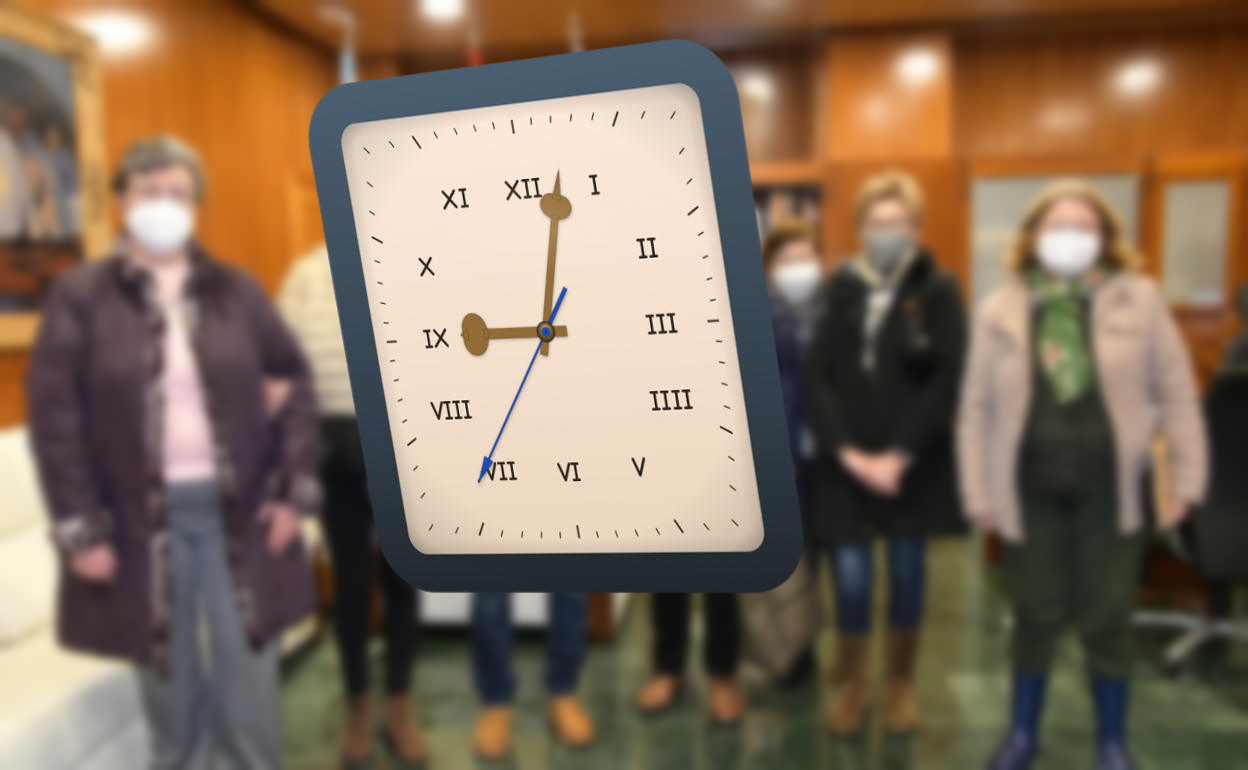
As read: 9.02.36
